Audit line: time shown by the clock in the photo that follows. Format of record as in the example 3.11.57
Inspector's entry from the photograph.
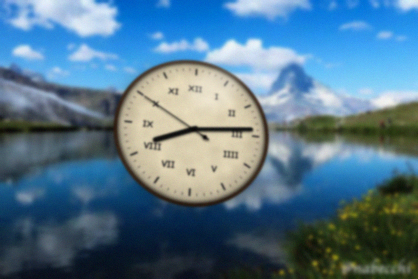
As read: 8.13.50
